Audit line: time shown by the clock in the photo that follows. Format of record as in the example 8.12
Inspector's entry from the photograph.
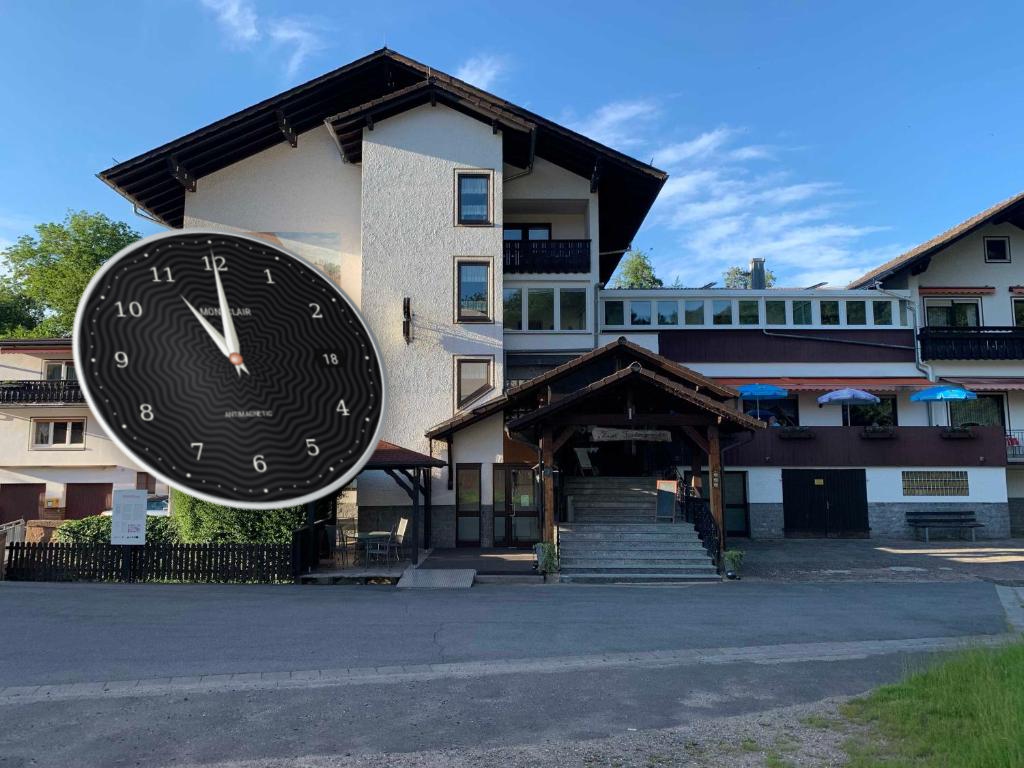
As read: 11.00
